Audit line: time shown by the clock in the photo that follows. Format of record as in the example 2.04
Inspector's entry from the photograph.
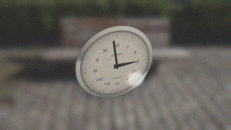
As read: 2.59
